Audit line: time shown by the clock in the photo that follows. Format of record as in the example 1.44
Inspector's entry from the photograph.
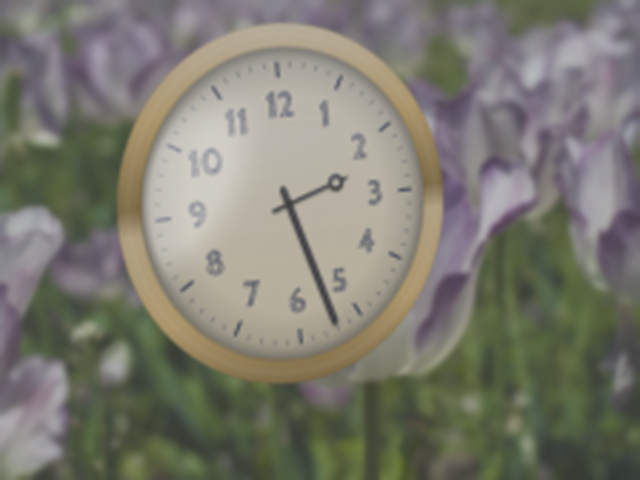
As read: 2.27
